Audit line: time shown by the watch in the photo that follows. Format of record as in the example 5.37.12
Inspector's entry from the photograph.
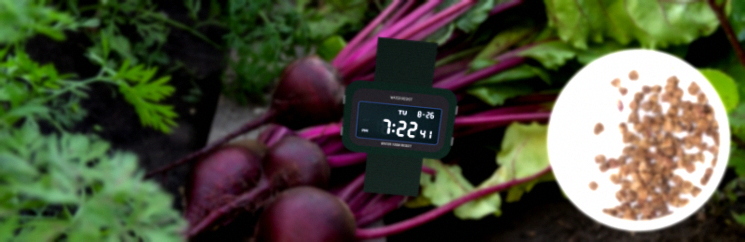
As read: 7.22.41
